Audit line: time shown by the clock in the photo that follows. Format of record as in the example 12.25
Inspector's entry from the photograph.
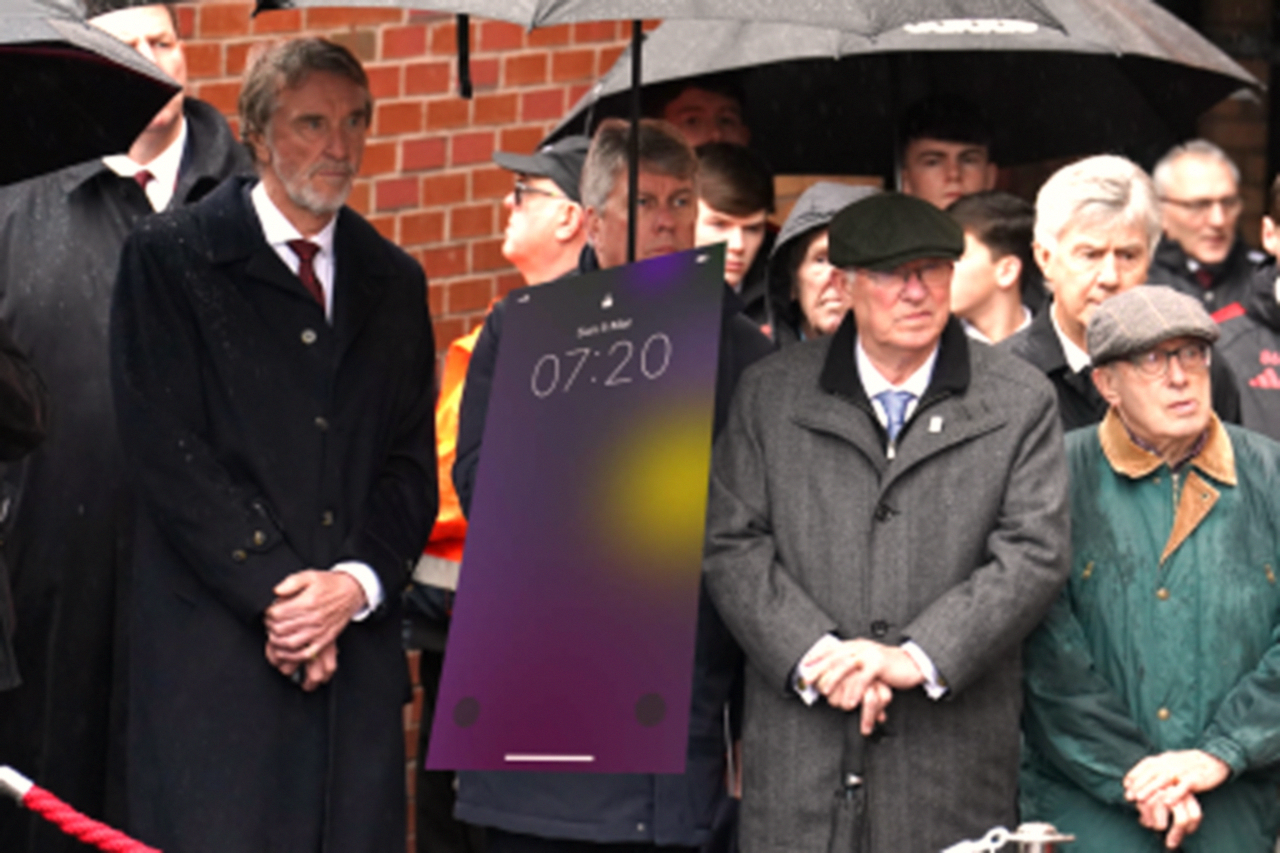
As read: 7.20
